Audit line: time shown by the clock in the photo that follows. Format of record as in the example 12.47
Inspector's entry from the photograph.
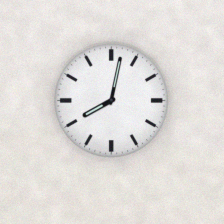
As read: 8.02
